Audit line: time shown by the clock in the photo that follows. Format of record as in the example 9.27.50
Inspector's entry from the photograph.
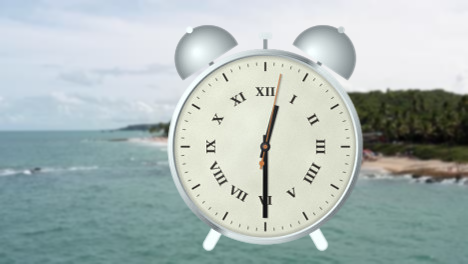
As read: 12.30.02
